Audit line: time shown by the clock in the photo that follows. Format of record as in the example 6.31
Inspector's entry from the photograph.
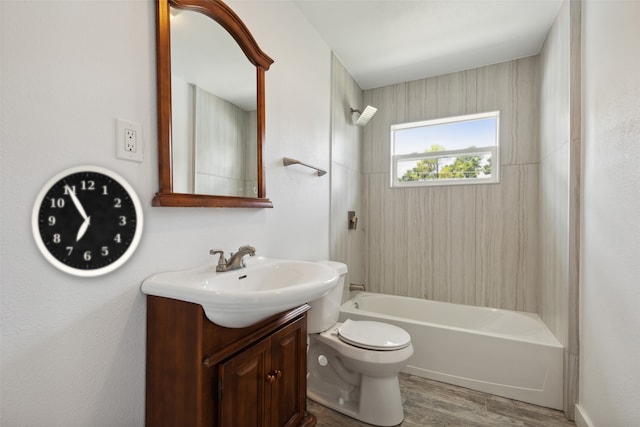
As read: 6.55
